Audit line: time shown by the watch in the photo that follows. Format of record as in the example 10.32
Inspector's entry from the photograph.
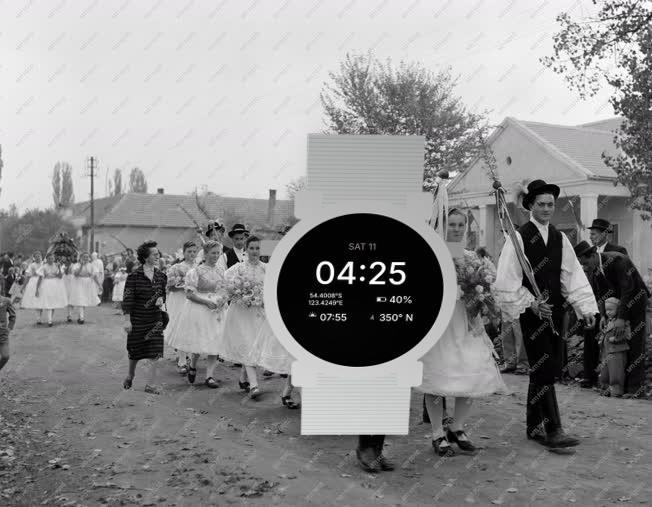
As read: 4.25
